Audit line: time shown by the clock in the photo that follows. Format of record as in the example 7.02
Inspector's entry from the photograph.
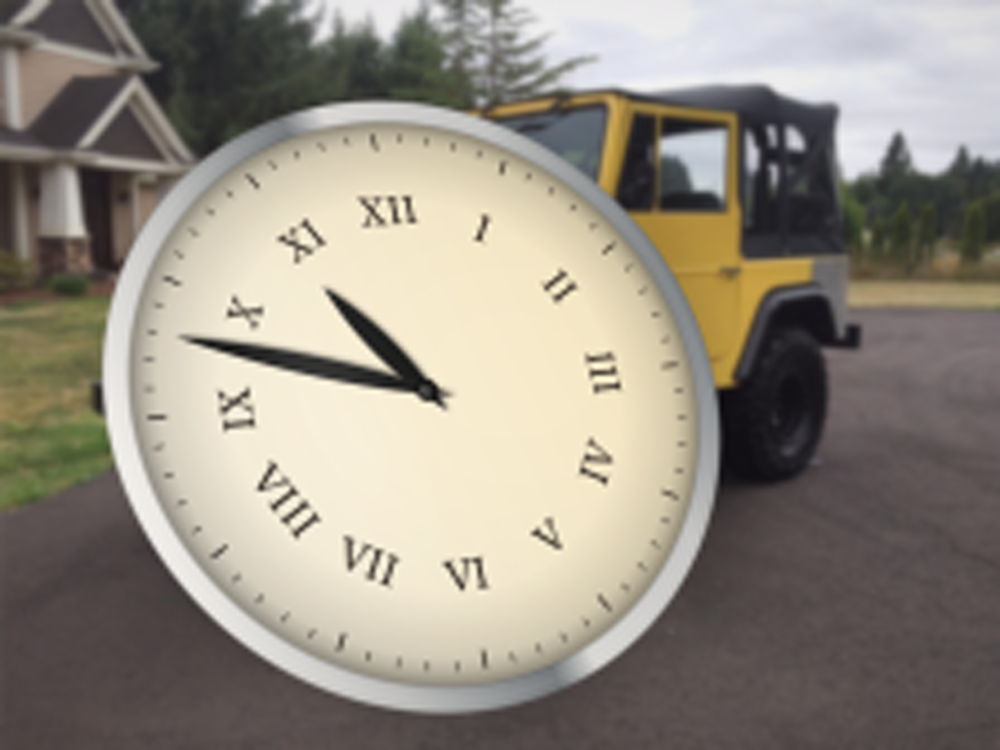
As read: 10.48
